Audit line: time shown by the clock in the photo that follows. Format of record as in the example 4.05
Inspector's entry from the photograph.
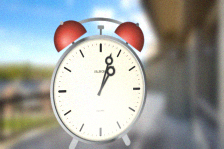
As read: 1.03
